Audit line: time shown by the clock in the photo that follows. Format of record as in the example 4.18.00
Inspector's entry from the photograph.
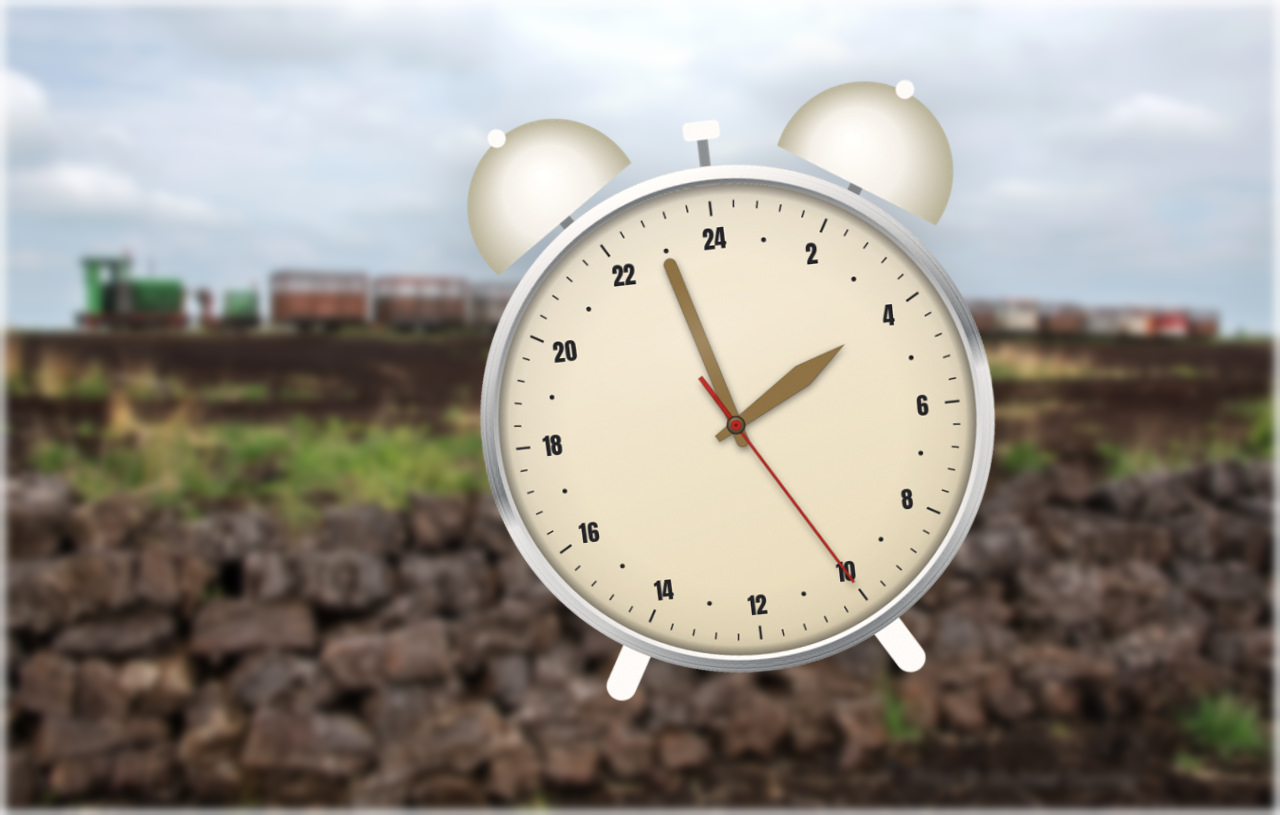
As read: 3.57.25
